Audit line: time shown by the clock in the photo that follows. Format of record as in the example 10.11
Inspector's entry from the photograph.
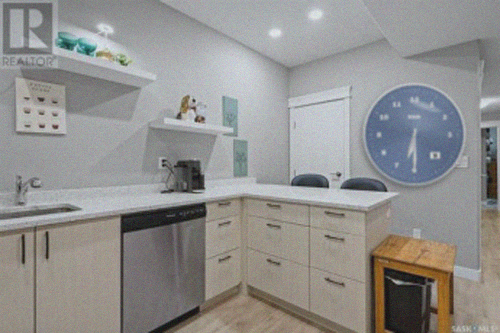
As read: 6.30
